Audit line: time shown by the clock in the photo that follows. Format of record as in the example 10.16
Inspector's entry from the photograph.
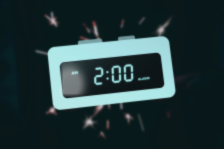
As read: 2.00
